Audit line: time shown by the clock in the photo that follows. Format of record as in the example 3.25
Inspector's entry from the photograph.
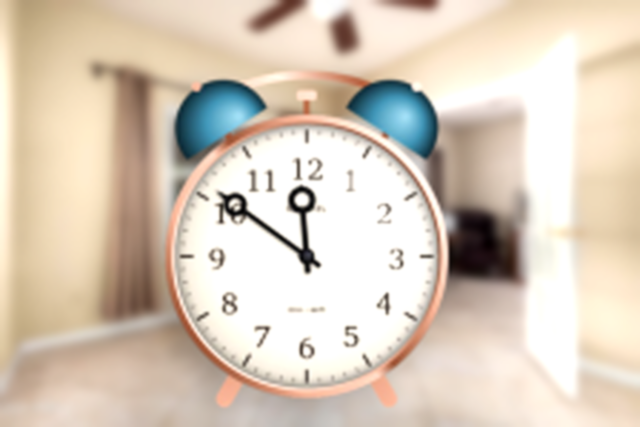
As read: 11.51
